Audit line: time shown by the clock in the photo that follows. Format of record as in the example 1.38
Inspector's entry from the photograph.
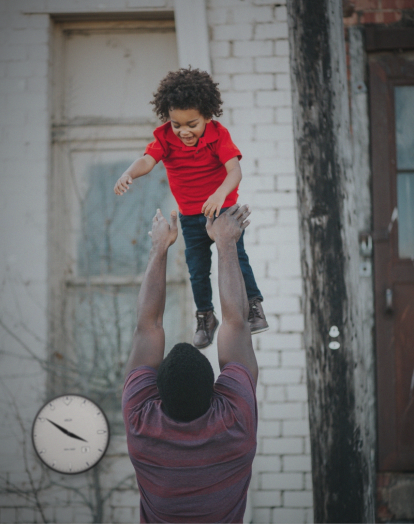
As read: 3.51
